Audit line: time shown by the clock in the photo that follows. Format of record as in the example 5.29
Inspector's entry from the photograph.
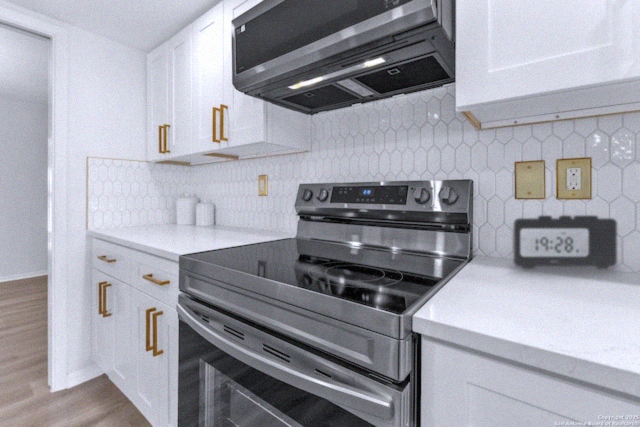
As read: 19.28
